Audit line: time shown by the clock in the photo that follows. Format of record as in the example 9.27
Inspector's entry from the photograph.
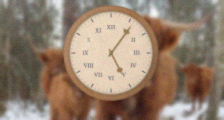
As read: 5.06
